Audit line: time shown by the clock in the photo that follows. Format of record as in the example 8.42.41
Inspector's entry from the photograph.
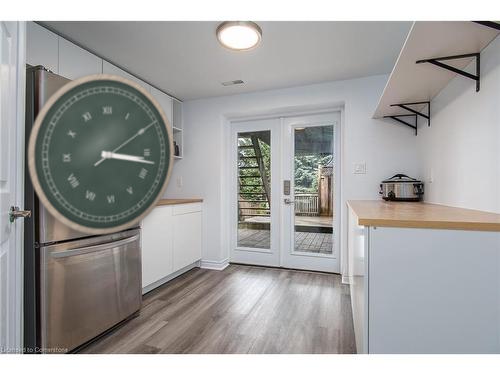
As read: 3.17.10
